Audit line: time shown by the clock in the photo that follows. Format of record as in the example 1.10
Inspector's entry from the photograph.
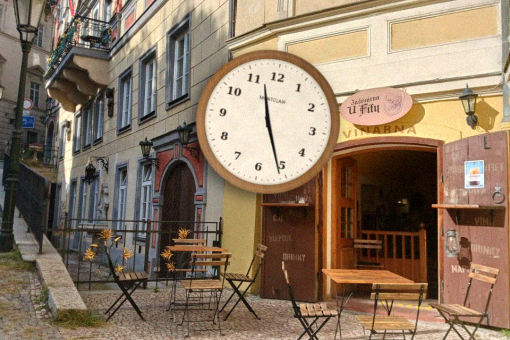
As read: 11.26
